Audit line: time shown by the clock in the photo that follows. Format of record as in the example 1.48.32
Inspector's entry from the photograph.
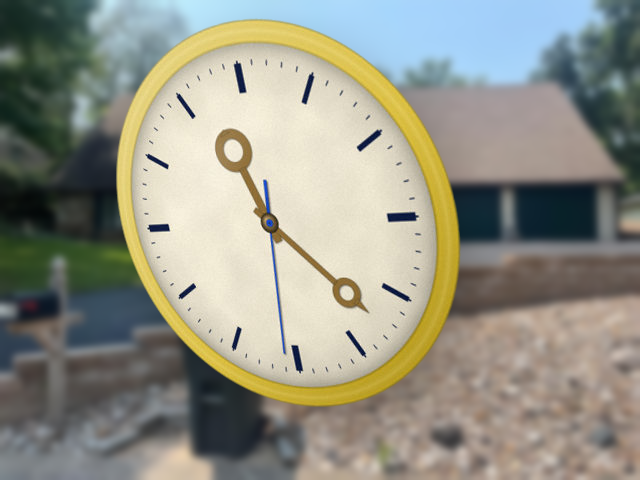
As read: 11.22.31
